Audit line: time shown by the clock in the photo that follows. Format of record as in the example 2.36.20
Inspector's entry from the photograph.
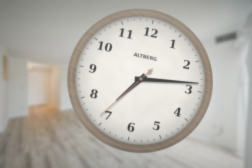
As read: 7.13.36
